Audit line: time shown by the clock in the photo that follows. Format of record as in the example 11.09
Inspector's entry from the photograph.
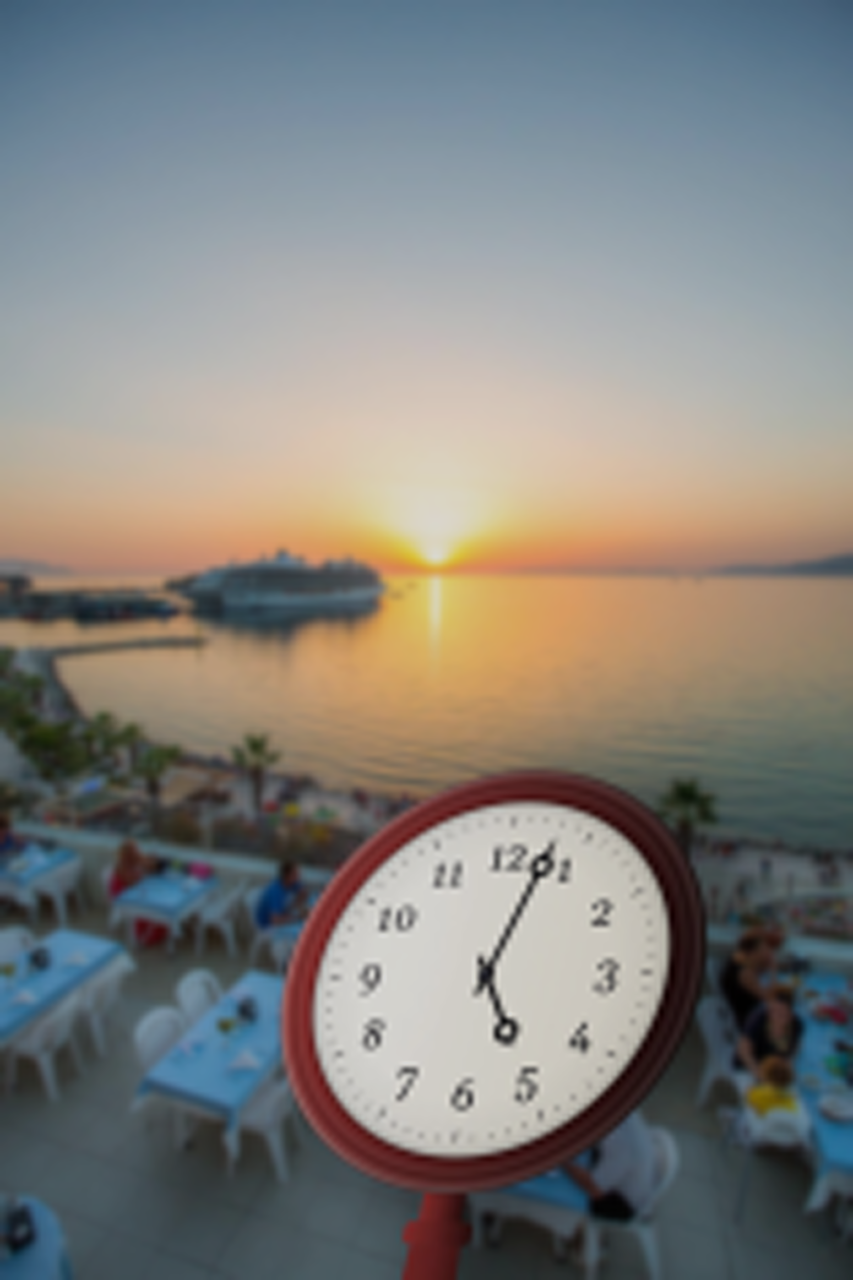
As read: 5.03
